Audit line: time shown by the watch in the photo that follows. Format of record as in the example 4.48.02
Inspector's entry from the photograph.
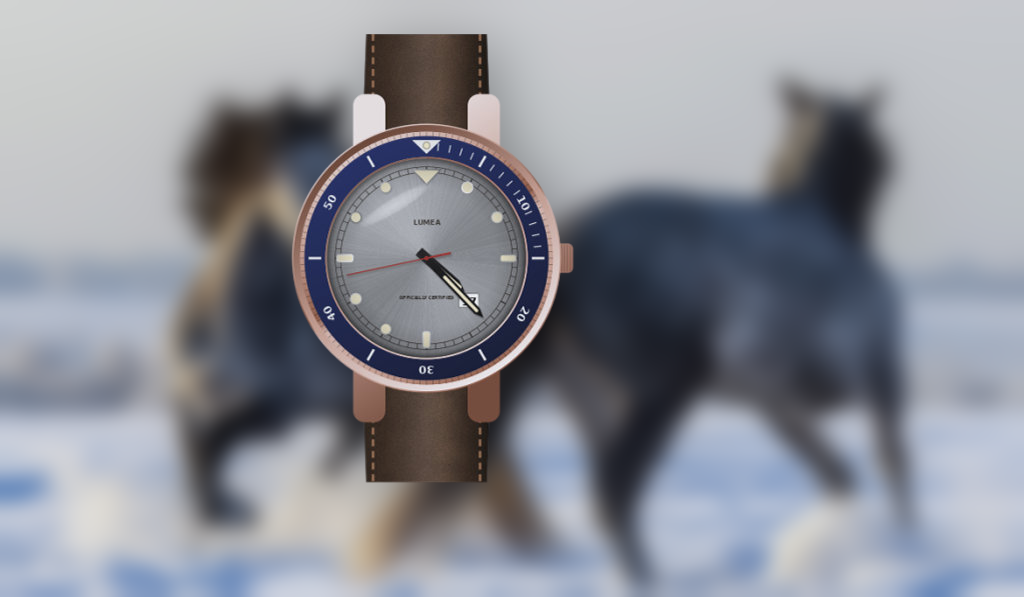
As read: 4.22.43
